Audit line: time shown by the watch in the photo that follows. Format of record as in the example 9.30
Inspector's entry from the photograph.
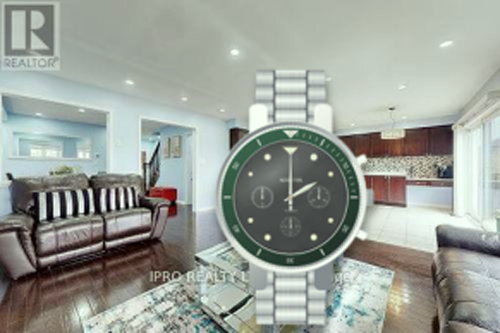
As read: 2.00
